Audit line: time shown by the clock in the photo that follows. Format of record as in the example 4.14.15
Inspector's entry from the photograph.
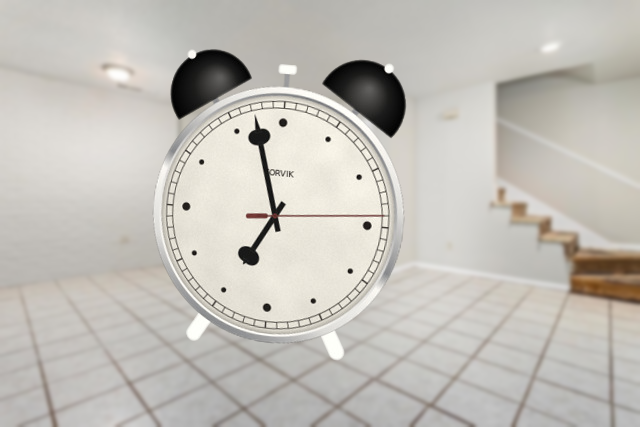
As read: 6.57.14
